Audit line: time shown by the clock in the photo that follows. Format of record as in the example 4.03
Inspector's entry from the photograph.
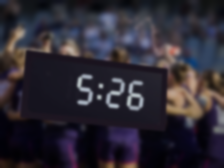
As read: 5.26
